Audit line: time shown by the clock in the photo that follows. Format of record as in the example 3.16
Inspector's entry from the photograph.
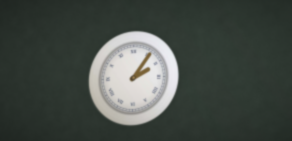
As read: 2.06
